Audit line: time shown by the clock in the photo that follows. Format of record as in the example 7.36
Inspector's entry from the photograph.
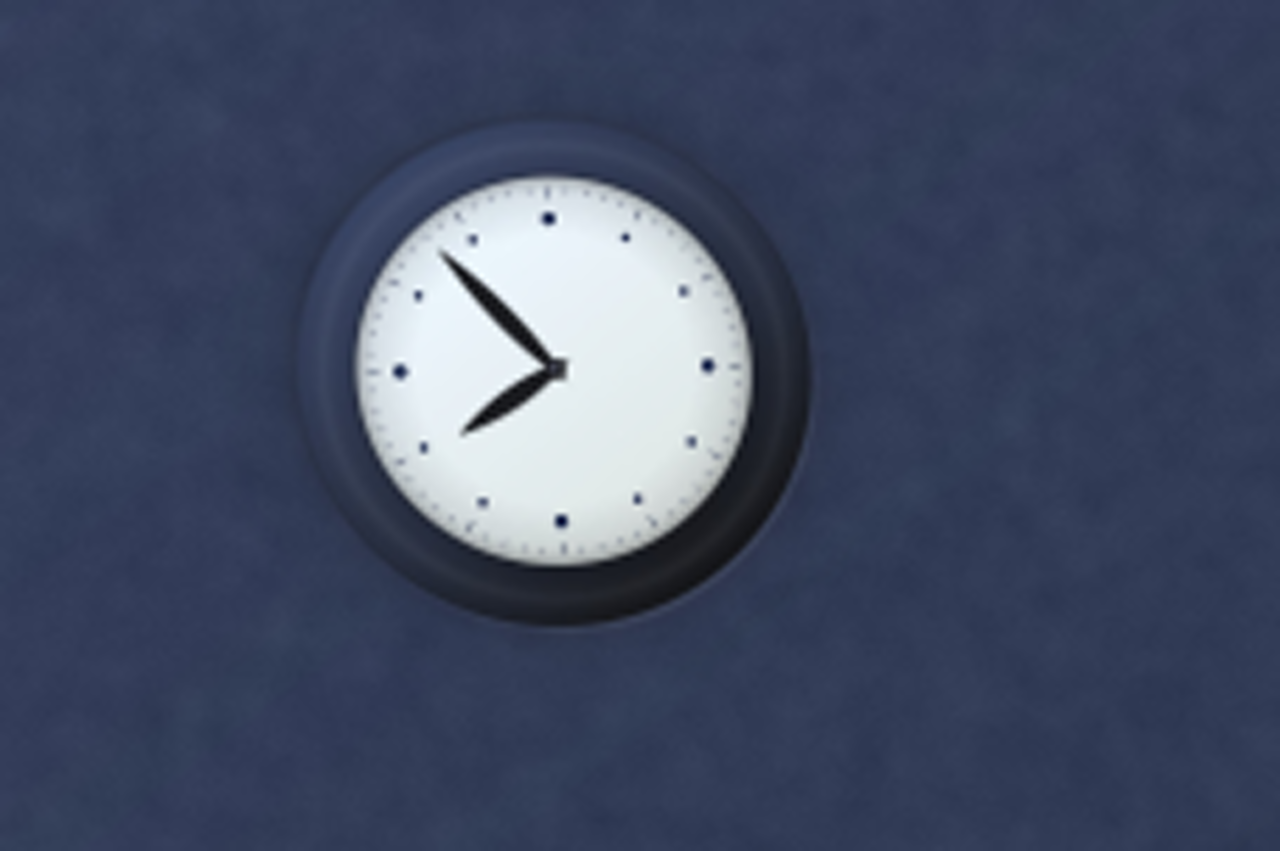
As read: 7.53
